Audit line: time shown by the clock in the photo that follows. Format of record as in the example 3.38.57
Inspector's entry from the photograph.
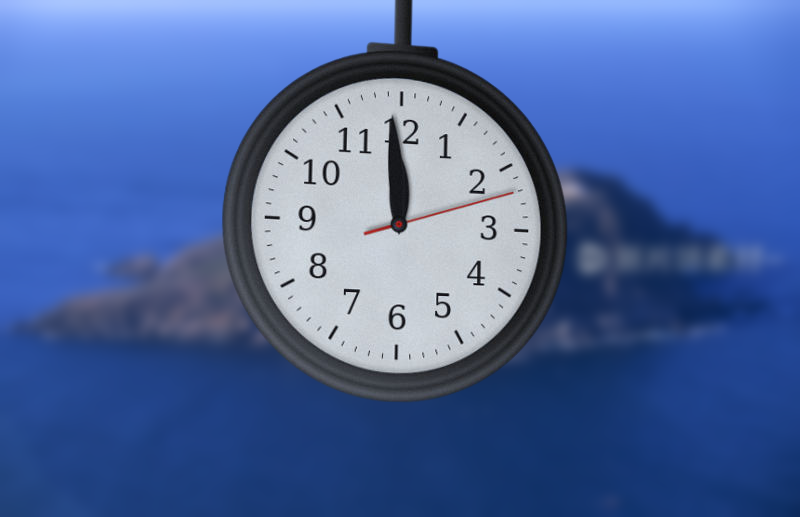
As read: 11.59.12
